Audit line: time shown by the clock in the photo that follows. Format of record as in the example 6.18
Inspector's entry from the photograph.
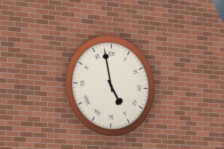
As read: 4.58
